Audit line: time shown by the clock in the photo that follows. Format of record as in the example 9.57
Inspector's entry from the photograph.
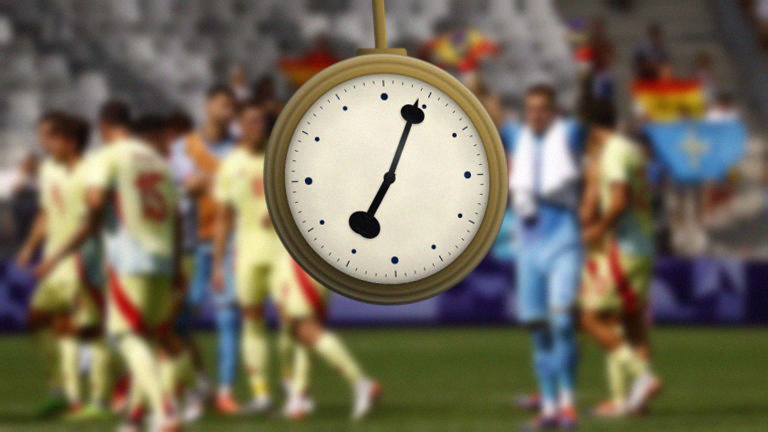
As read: 7.04
